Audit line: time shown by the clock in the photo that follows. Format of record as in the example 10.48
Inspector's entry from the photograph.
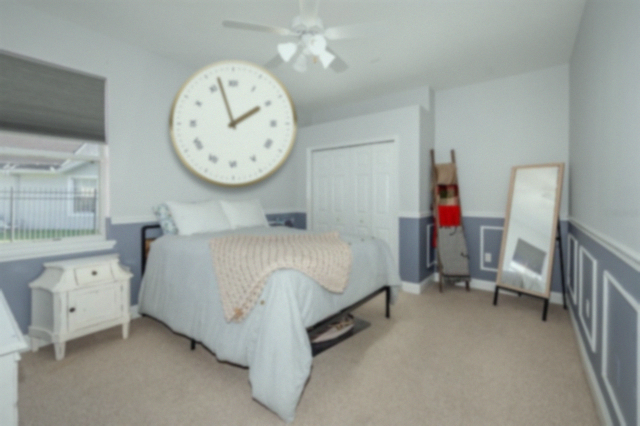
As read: 1.57
